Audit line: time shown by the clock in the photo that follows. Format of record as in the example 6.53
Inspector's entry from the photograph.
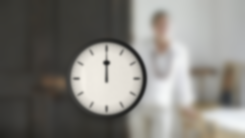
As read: 12.00
